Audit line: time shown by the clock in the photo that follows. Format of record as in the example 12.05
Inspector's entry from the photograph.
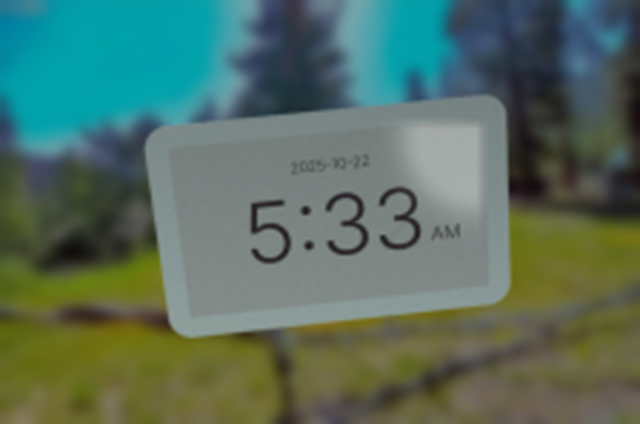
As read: 5.33
